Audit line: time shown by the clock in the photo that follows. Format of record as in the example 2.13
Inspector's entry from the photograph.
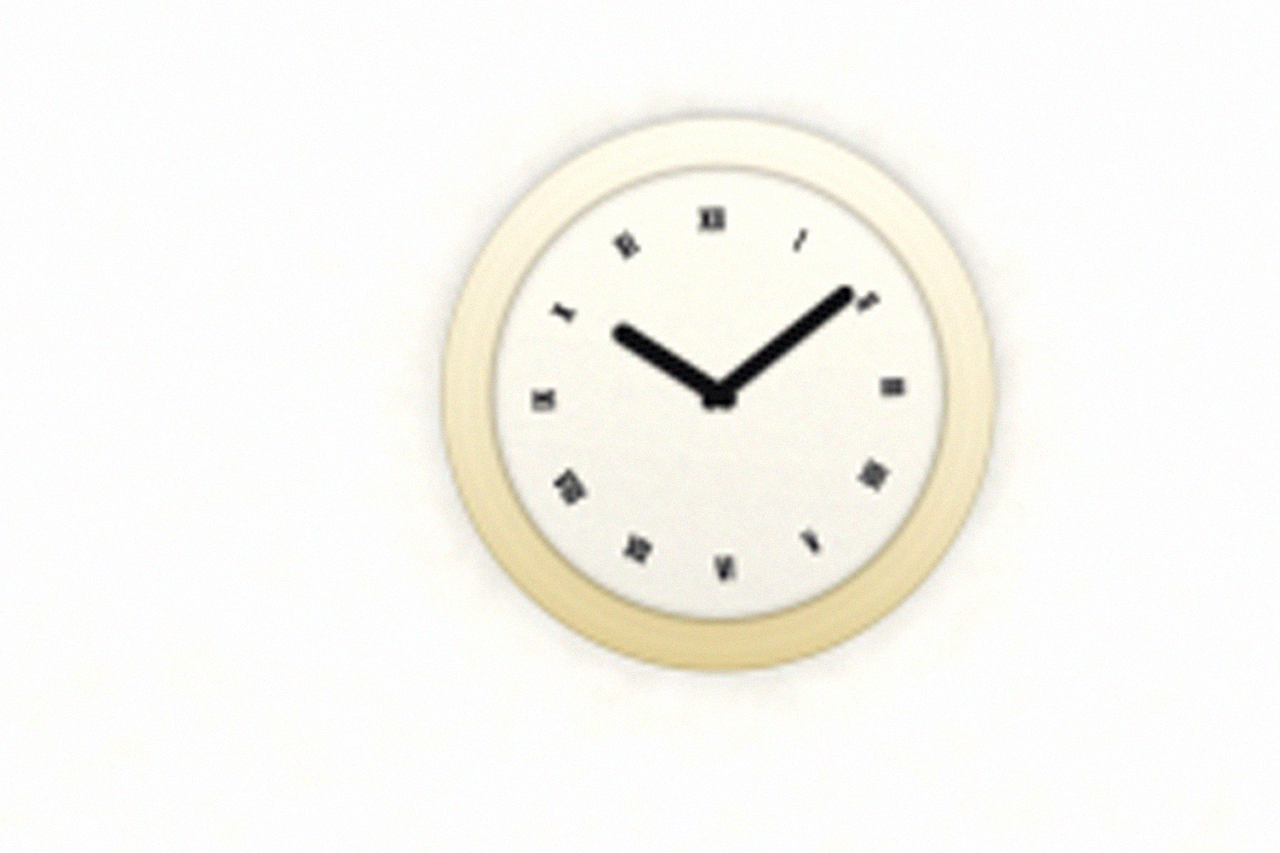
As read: 10.09
